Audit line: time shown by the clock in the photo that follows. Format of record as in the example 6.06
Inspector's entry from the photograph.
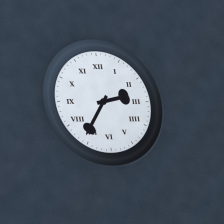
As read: 2.36
